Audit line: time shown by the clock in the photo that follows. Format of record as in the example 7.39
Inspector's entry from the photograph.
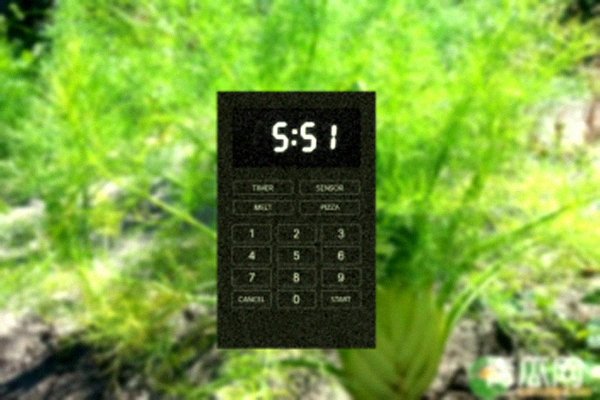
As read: 5.51
